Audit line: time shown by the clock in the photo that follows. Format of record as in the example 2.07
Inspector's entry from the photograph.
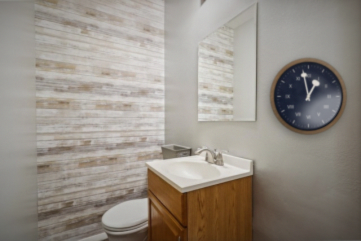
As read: 12.58
